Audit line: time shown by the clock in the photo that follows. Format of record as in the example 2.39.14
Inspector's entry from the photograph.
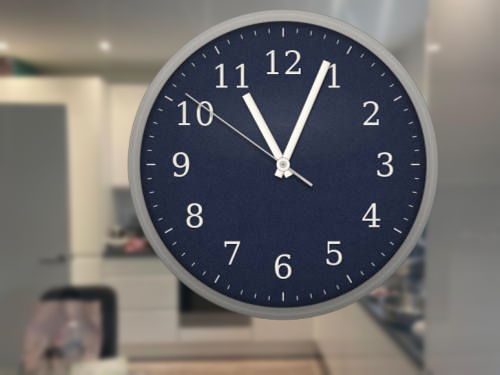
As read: 11.03.51
